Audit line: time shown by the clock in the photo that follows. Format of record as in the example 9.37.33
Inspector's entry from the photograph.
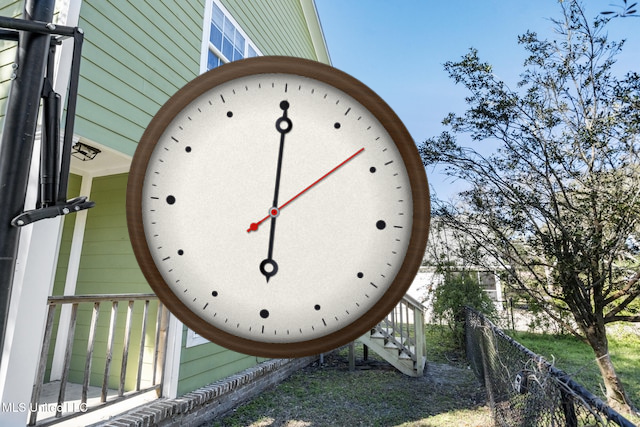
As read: 6.00.08
